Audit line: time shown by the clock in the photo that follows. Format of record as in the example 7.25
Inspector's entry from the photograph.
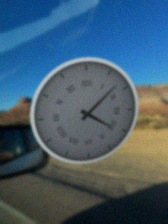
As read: 4.08
